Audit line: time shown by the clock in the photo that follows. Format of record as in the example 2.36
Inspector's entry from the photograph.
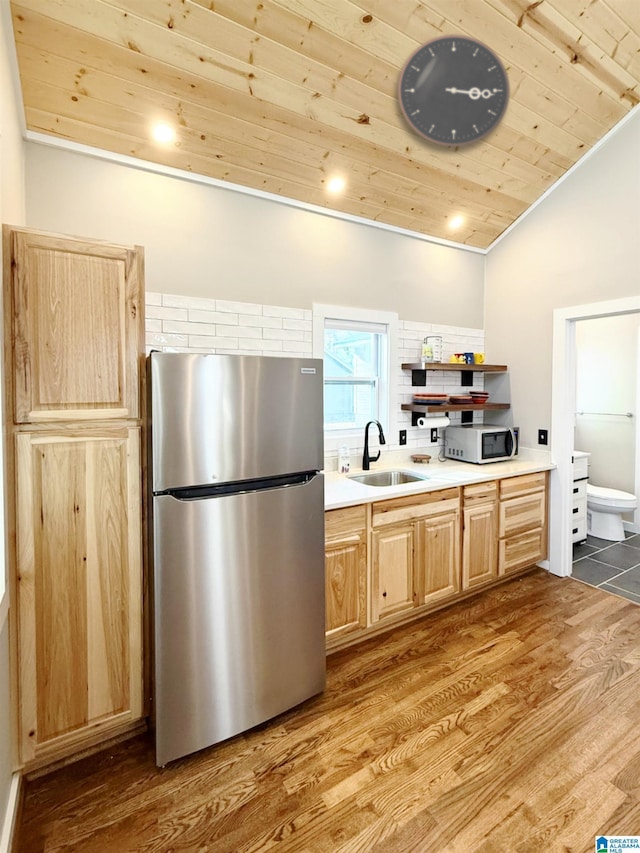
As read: 3.16
